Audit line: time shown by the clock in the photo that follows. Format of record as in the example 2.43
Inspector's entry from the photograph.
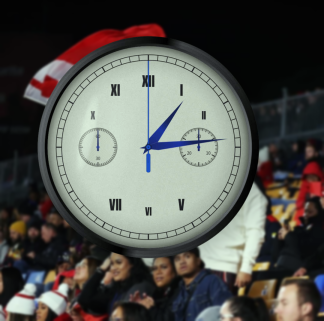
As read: 1.14
